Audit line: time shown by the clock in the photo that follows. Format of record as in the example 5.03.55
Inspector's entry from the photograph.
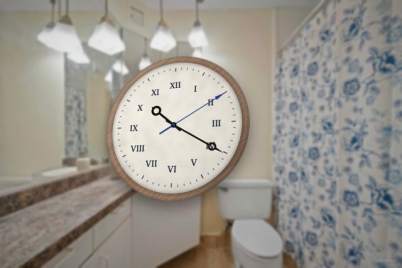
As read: 10.20.10
